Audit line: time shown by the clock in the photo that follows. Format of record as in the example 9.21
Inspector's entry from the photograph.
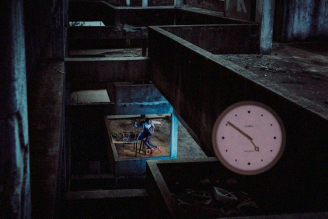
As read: 4.51
